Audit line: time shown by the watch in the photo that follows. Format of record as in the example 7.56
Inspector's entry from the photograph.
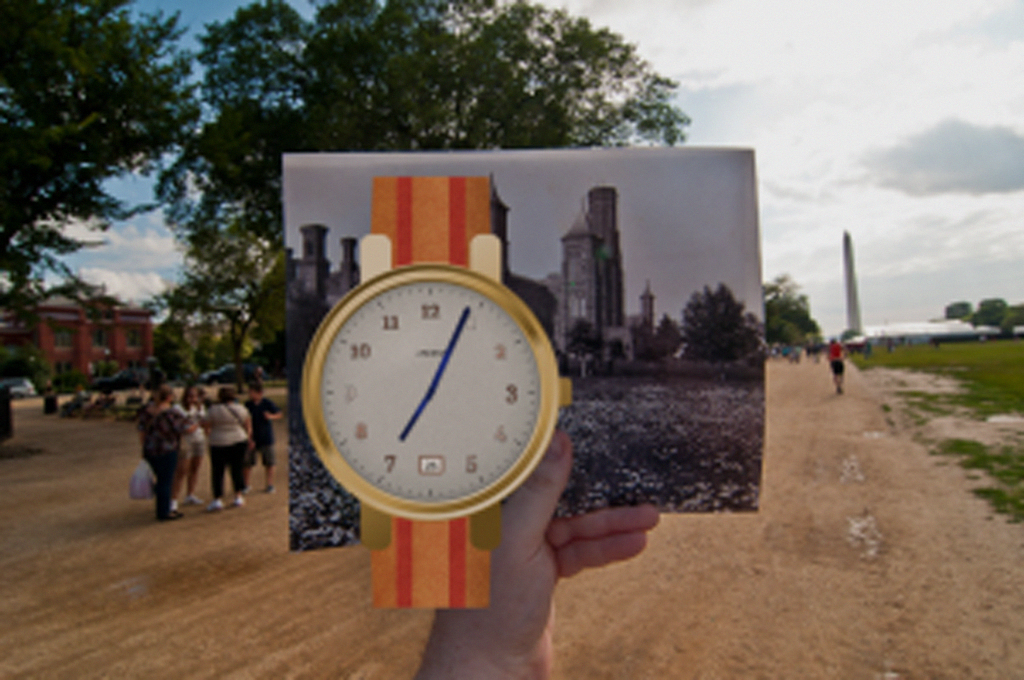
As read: 7.04
